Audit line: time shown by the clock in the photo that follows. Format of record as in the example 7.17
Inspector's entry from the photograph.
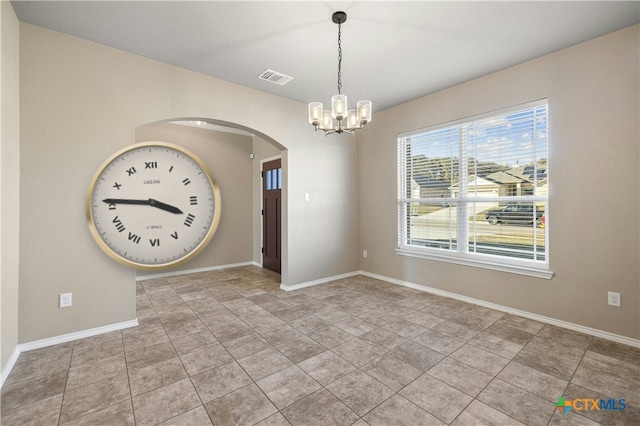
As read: 3.46
